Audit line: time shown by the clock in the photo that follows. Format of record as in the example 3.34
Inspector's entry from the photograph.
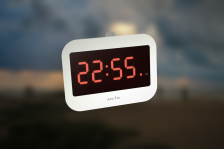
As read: 22.55
